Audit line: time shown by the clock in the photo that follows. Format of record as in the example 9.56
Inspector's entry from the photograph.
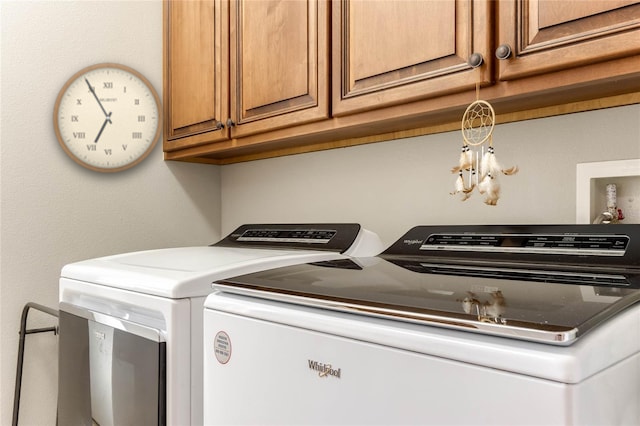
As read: 6.55
